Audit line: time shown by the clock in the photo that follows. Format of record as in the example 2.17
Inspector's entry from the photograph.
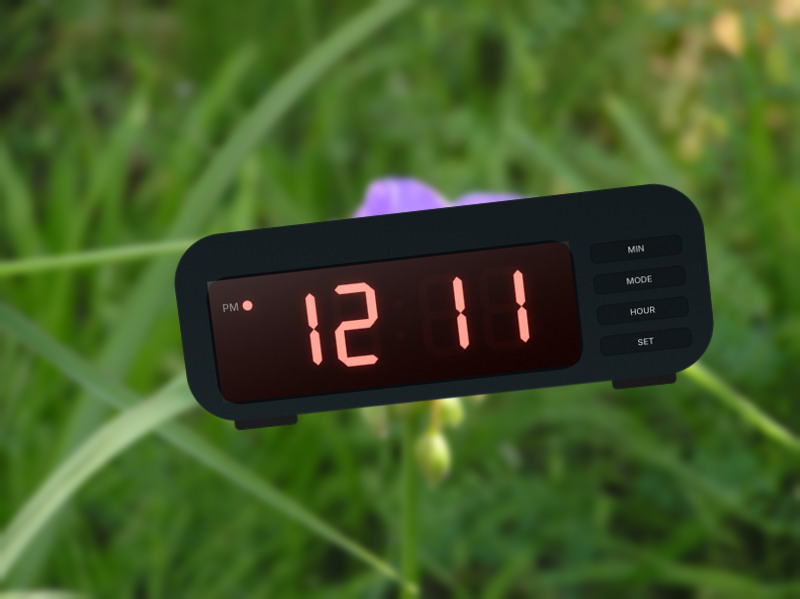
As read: 12.11
